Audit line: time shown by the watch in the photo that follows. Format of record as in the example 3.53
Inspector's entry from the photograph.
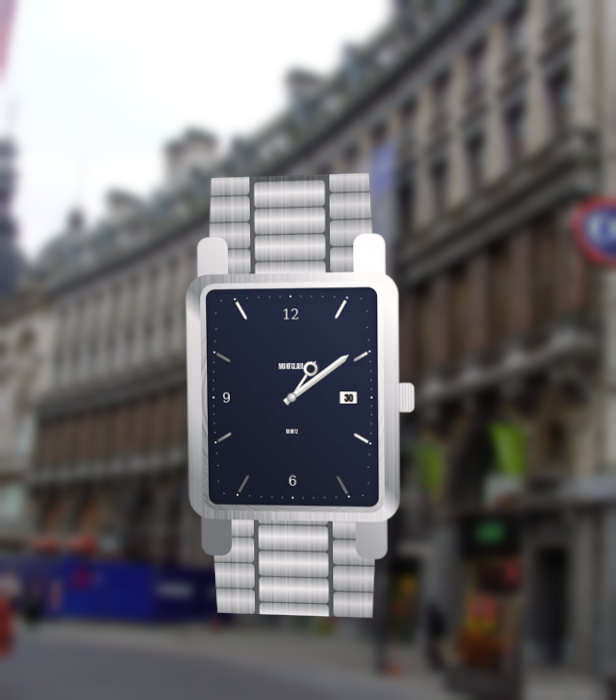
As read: 1.09
